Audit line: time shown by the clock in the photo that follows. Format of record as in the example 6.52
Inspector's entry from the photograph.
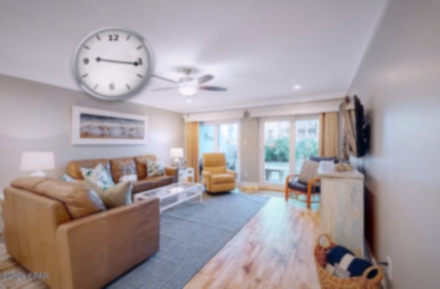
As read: 9.16
